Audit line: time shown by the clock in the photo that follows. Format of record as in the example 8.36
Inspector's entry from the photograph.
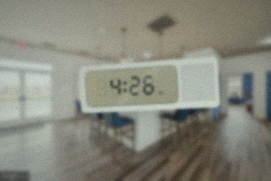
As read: 4.26
